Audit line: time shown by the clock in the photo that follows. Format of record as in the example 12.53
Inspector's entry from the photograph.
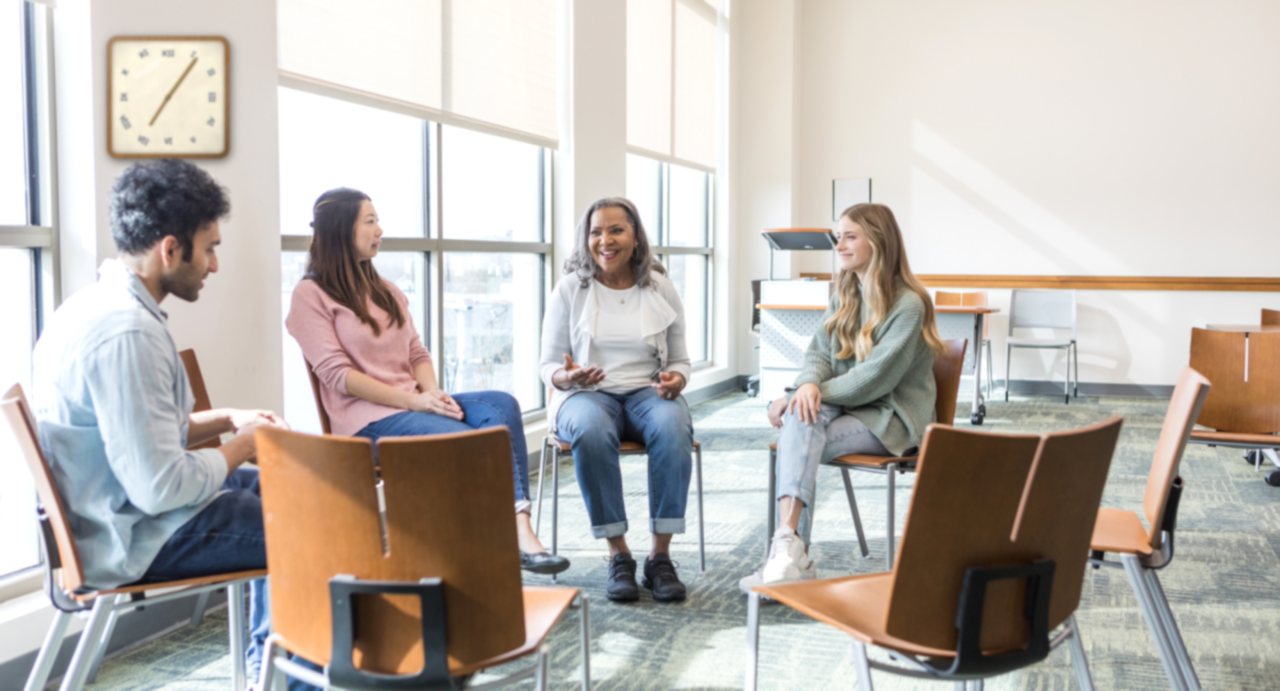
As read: 7.06
